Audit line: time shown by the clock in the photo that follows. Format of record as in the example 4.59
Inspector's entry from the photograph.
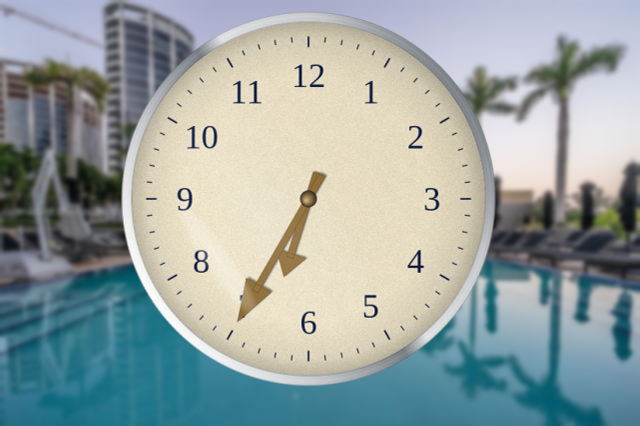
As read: 6.35
